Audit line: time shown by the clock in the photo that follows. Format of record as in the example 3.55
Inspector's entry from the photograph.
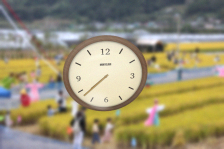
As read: 7.38
